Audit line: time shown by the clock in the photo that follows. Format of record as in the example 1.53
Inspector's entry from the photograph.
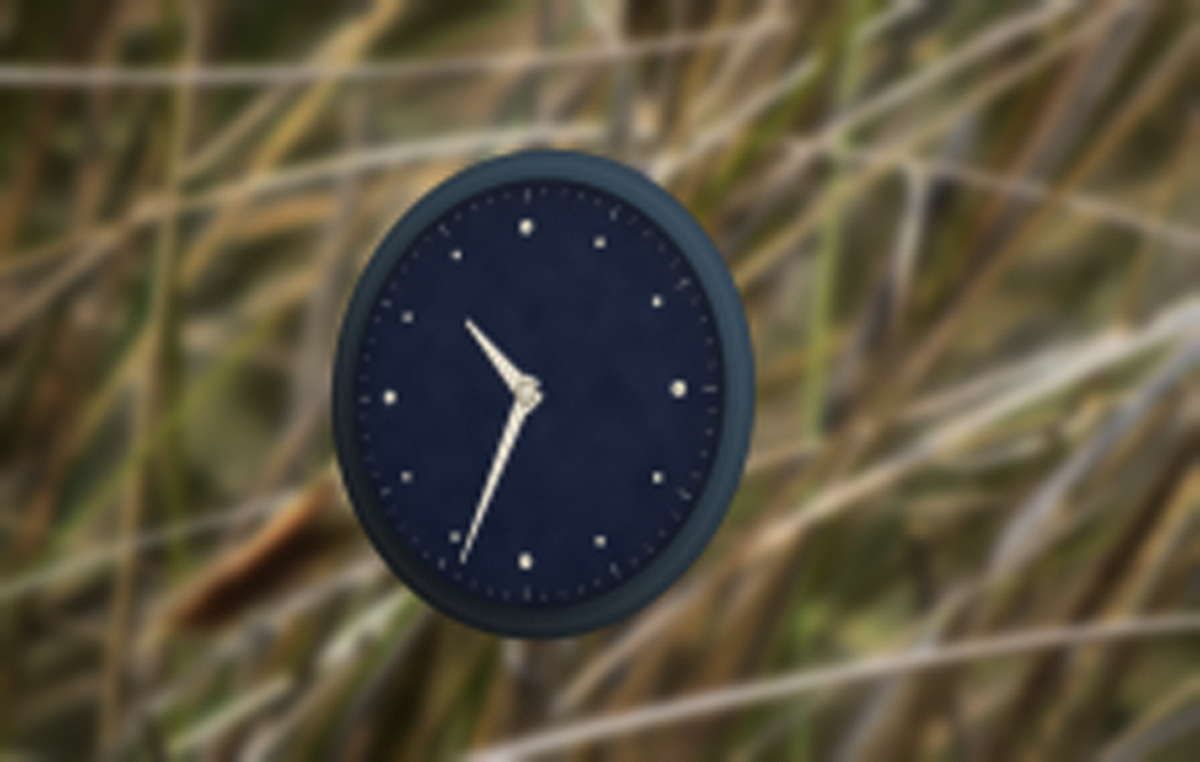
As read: 10.34
